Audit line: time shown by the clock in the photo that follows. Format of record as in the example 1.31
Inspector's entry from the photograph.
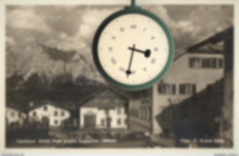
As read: 3.32
